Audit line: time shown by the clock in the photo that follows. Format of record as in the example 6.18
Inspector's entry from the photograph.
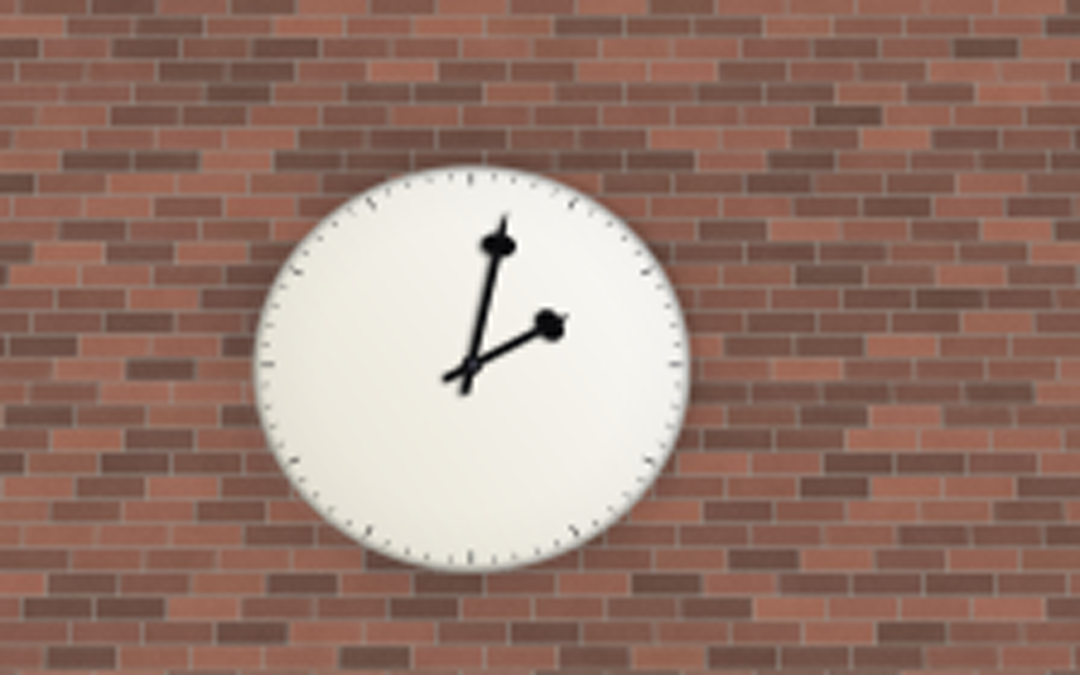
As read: 2.02
